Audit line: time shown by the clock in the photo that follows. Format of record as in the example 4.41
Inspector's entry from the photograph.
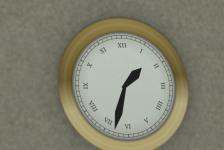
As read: 1.33
